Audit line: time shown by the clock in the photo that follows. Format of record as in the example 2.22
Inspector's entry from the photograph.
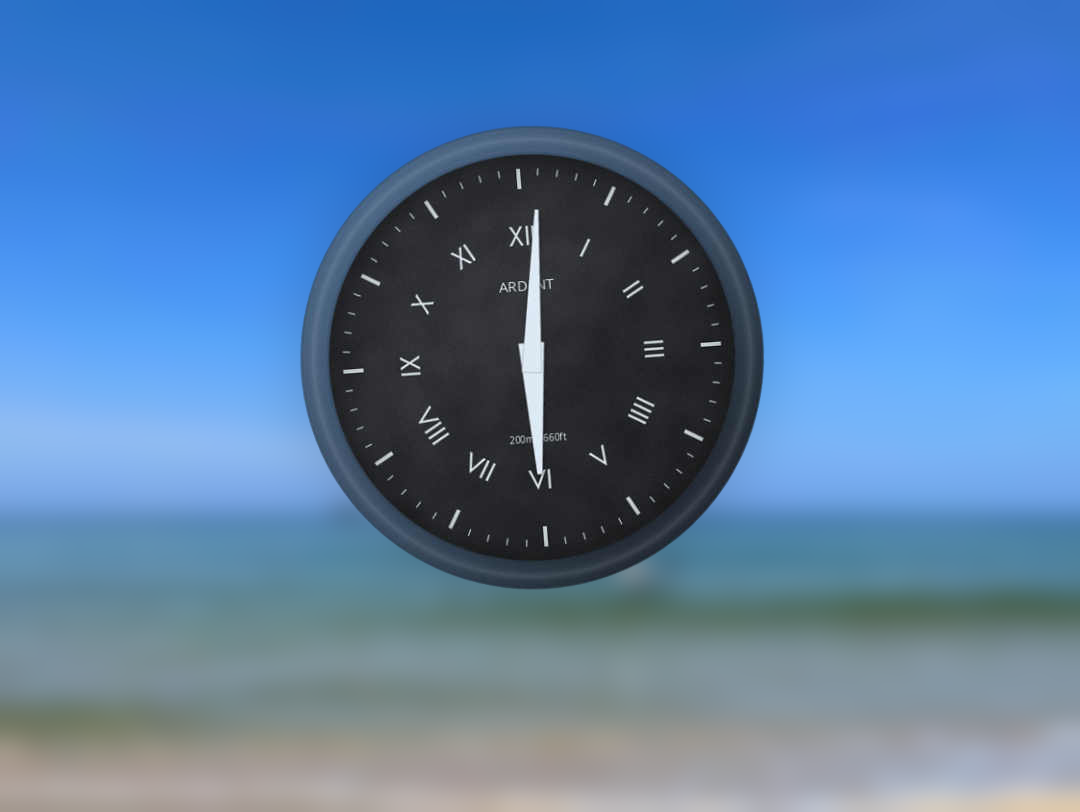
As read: 6.01
